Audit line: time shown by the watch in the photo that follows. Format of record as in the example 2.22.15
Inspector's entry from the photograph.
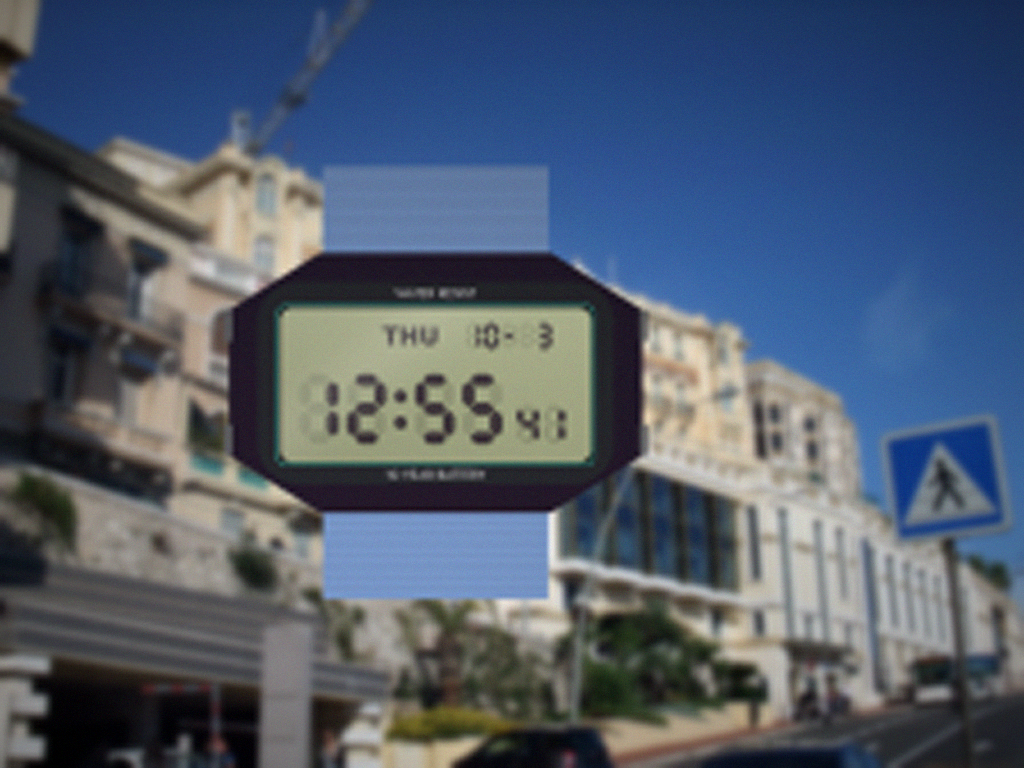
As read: 12.55.41
